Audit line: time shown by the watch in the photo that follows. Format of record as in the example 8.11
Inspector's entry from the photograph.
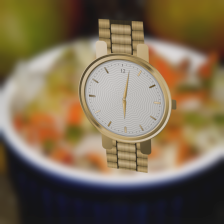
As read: 6.02
